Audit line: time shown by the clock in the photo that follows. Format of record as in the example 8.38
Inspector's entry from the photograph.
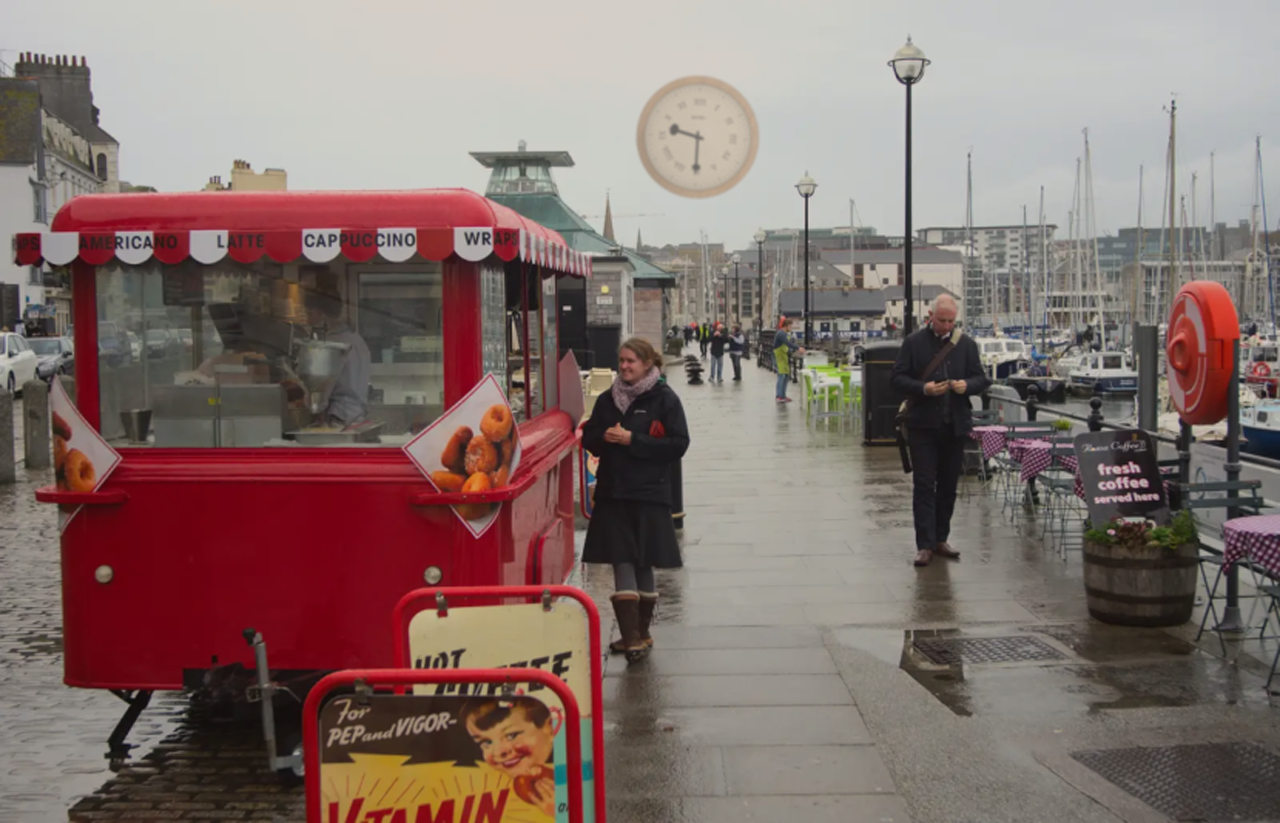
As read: 9.30
